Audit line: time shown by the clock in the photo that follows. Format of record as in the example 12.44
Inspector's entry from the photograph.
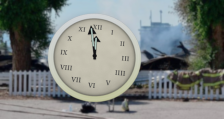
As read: 11.58
